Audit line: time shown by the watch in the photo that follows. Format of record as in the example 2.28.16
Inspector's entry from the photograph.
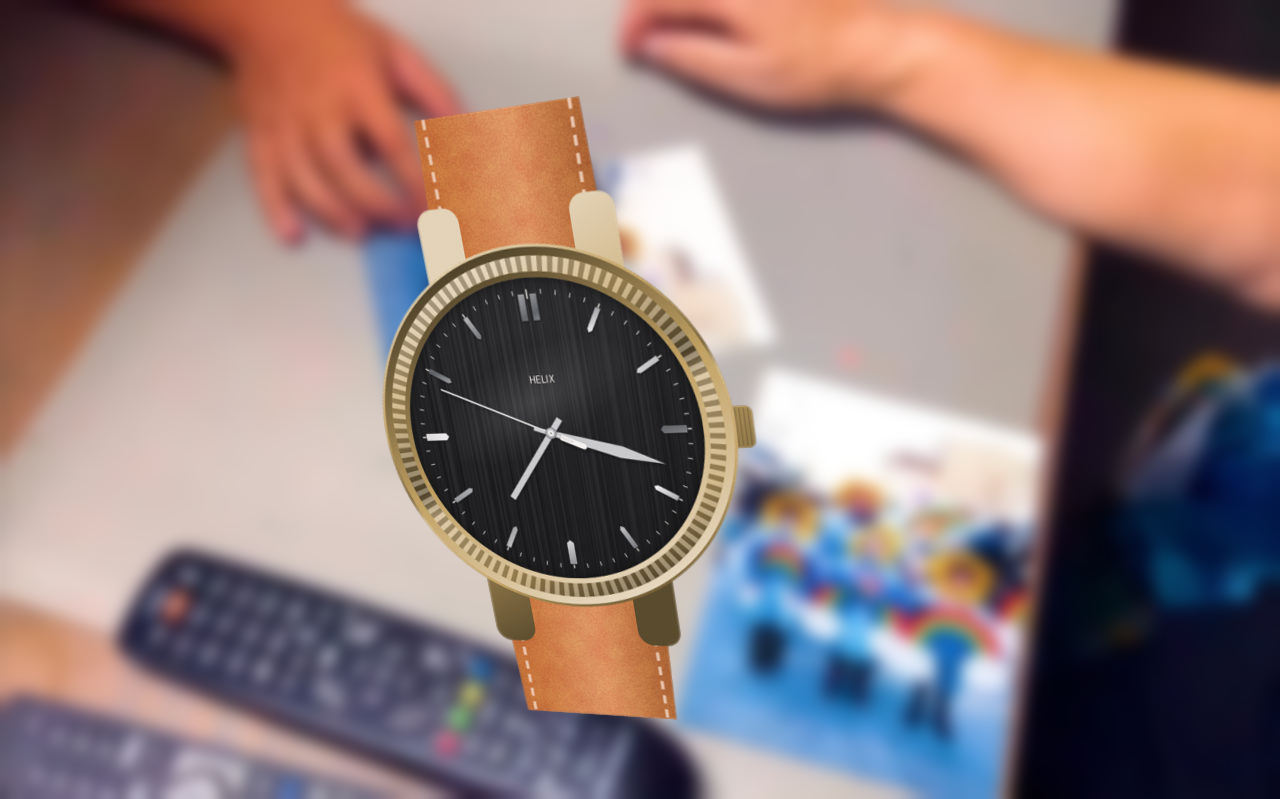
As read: 7.17.49
